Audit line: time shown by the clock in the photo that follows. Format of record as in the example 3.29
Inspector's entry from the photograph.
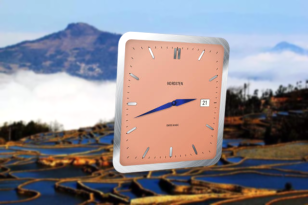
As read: 2.42
